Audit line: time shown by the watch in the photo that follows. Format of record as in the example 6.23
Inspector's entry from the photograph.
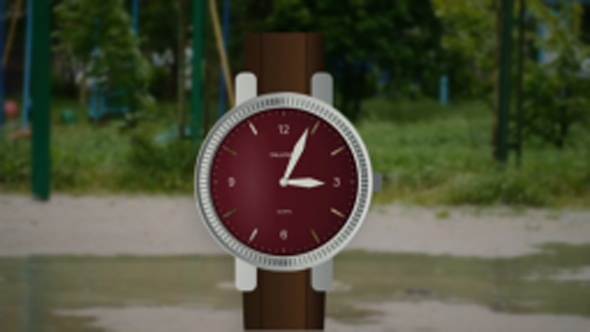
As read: 3.04
